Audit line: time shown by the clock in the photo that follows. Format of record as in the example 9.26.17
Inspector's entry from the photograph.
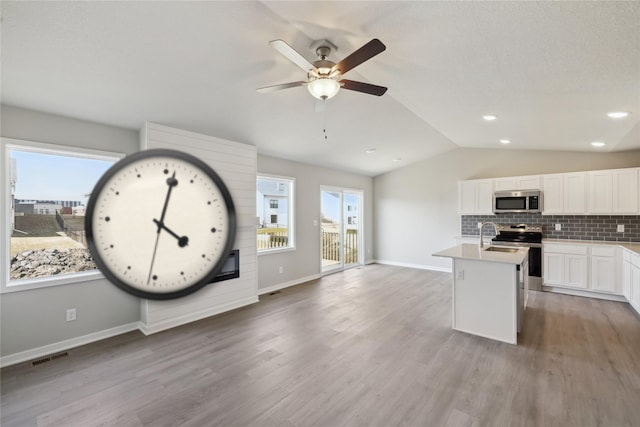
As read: 4.01.31
